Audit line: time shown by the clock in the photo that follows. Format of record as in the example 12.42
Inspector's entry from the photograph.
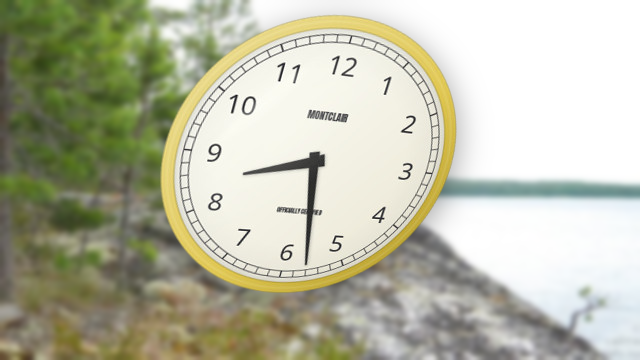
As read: 8.28
